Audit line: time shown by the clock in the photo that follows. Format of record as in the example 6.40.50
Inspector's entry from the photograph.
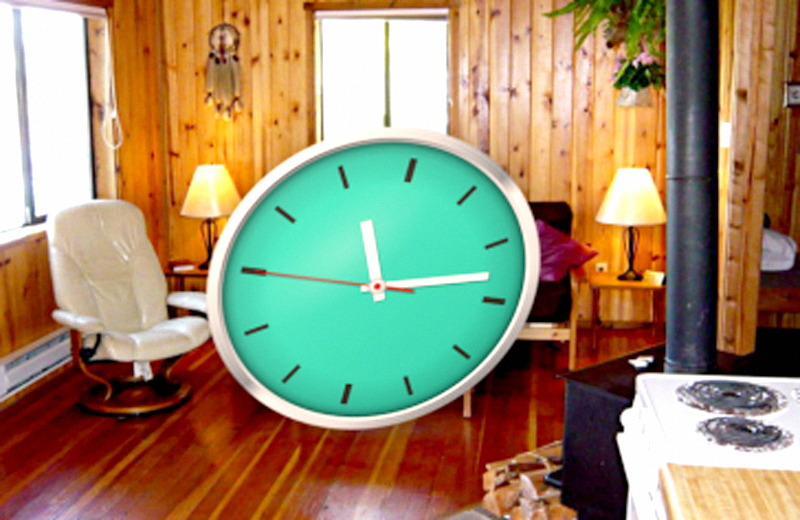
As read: 11.12.45
